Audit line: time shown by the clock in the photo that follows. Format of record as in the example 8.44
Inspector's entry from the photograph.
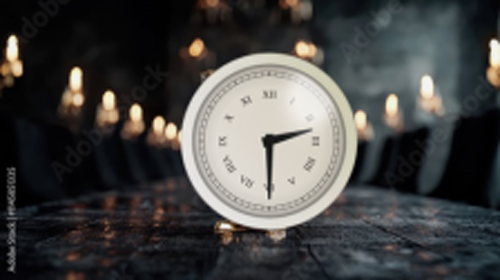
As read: 2.30
